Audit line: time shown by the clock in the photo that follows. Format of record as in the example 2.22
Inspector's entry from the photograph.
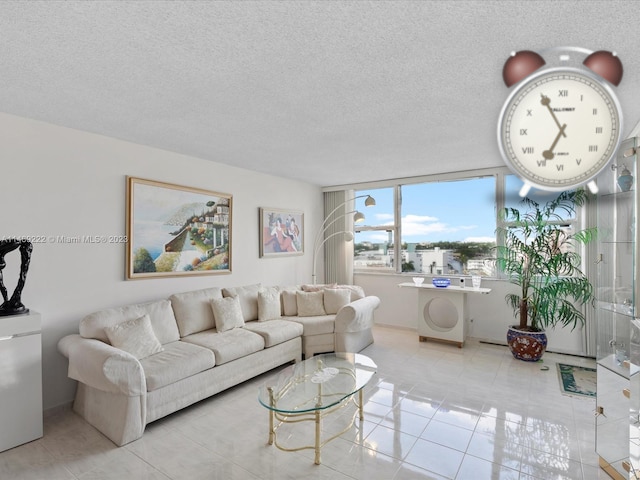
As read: 6.55
